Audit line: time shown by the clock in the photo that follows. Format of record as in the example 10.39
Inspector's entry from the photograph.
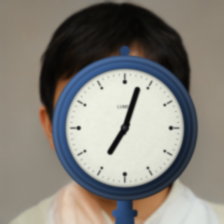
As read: 7.03
